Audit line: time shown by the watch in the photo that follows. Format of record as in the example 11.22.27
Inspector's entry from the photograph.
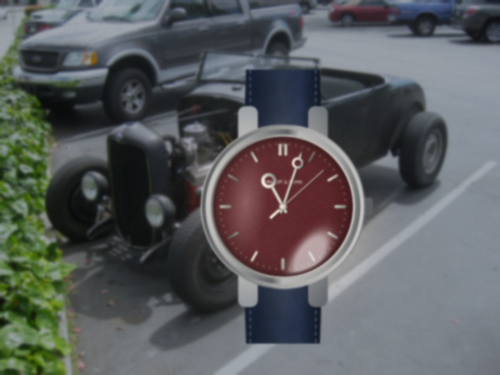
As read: 11.03.08
